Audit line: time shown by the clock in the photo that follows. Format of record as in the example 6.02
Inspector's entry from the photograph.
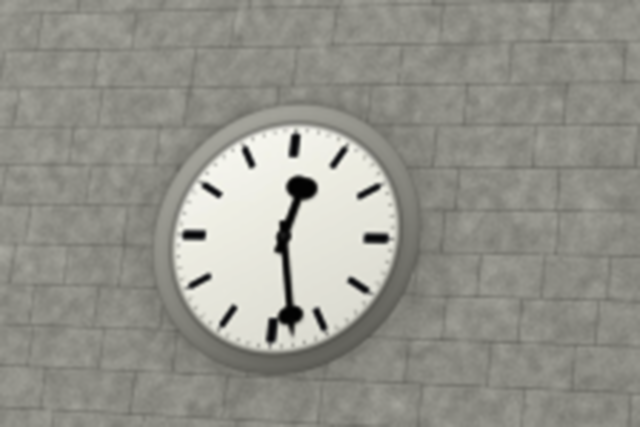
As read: 12.28
